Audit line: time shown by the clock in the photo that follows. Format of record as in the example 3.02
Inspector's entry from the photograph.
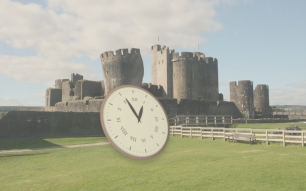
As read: 12.56
